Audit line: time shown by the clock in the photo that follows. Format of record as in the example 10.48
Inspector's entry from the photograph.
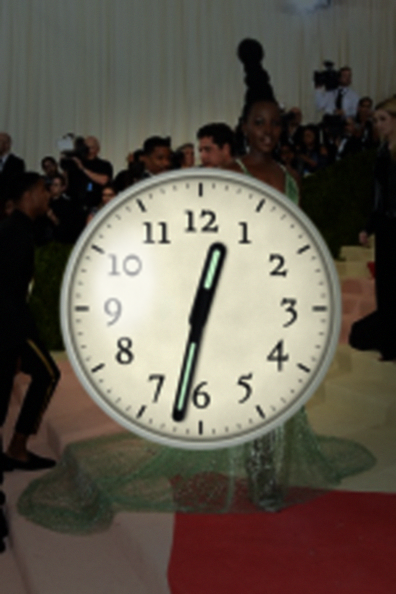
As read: 12.32
